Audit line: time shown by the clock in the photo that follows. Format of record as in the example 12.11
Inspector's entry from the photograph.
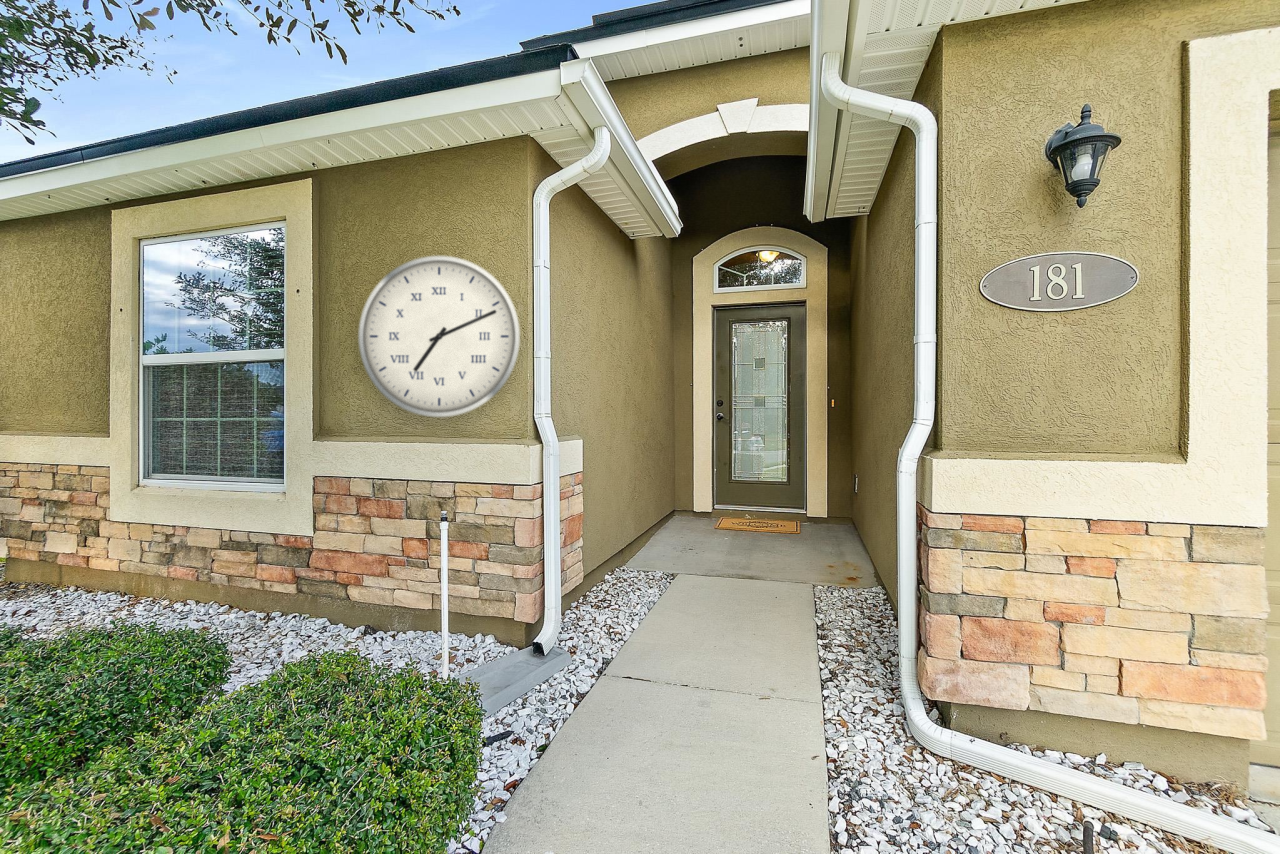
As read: 7.11
